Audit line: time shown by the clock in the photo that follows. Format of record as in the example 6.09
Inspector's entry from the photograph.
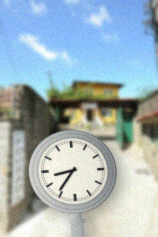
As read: 8.36
